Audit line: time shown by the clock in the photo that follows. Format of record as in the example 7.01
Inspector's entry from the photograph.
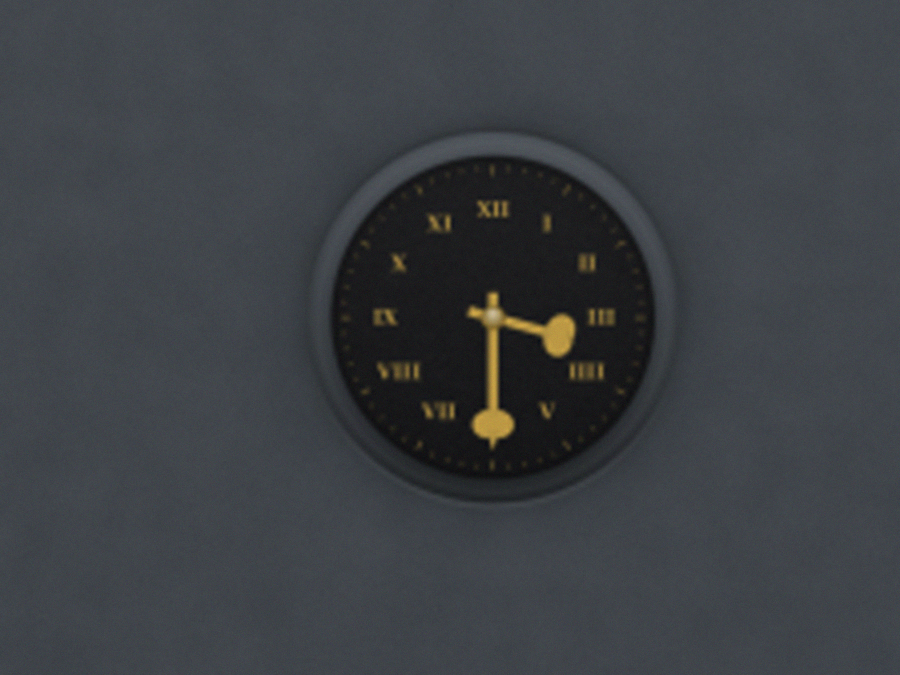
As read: 3.30
